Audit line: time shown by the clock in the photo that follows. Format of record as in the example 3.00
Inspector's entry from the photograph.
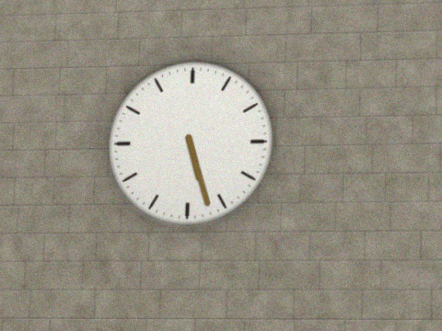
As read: 5.27
